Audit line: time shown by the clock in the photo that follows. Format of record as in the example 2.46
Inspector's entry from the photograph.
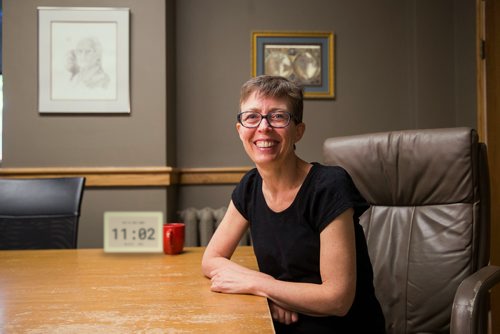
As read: 11.02
